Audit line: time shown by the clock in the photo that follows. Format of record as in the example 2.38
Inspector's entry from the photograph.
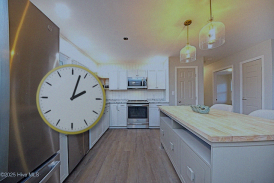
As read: 2.03
